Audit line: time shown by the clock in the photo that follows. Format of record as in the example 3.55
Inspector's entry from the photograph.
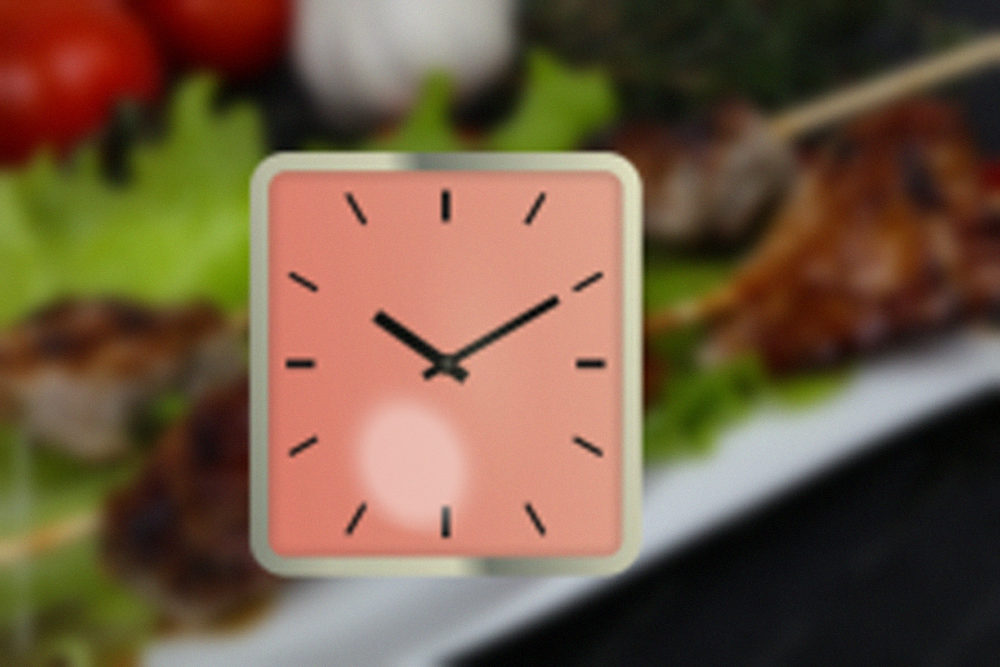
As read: 10.10
